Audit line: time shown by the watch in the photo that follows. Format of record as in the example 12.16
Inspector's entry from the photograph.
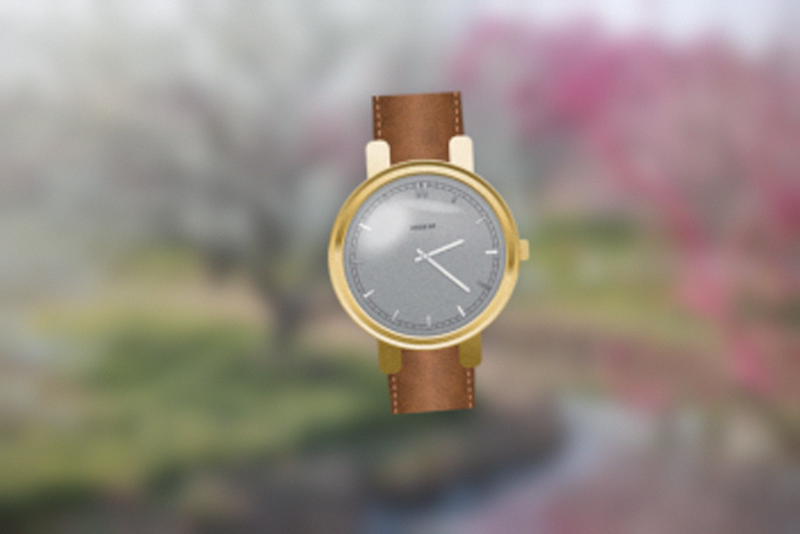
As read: 2.22
